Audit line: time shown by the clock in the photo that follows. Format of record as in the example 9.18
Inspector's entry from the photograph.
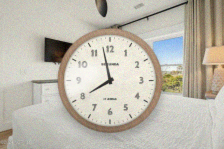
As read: 7.58
